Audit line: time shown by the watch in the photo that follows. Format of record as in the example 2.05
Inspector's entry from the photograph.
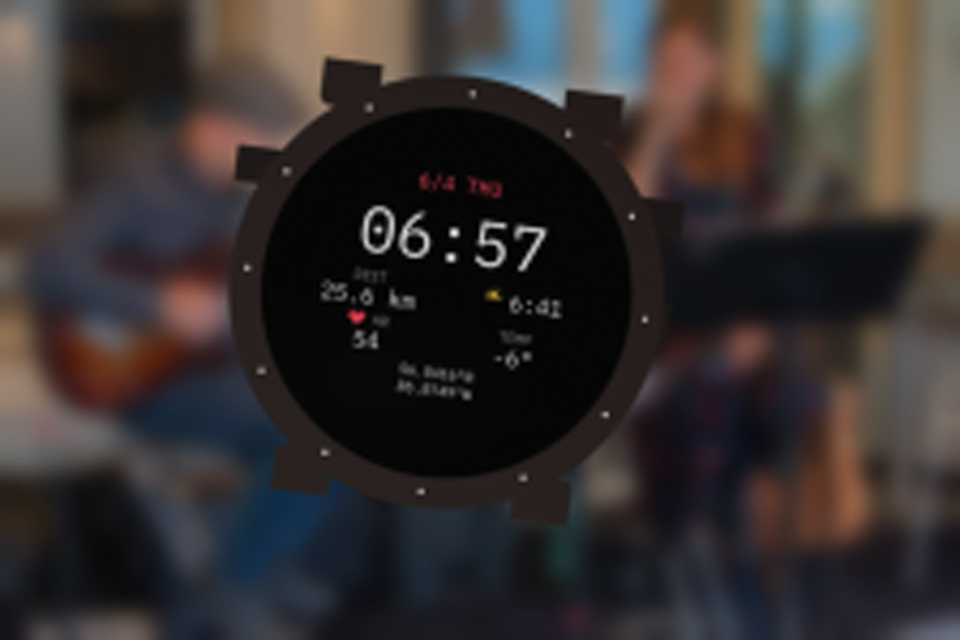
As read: 6.57
